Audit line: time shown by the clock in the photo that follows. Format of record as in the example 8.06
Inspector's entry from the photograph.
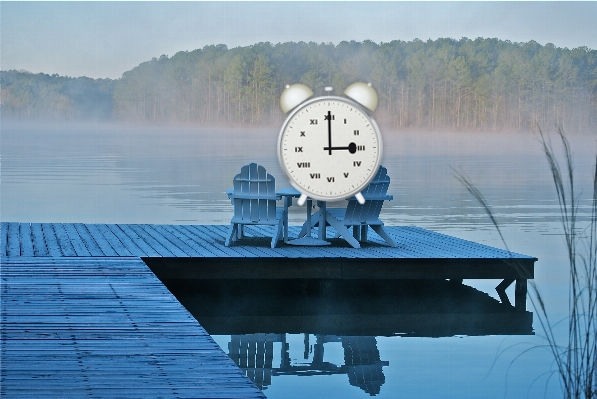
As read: 3.00
